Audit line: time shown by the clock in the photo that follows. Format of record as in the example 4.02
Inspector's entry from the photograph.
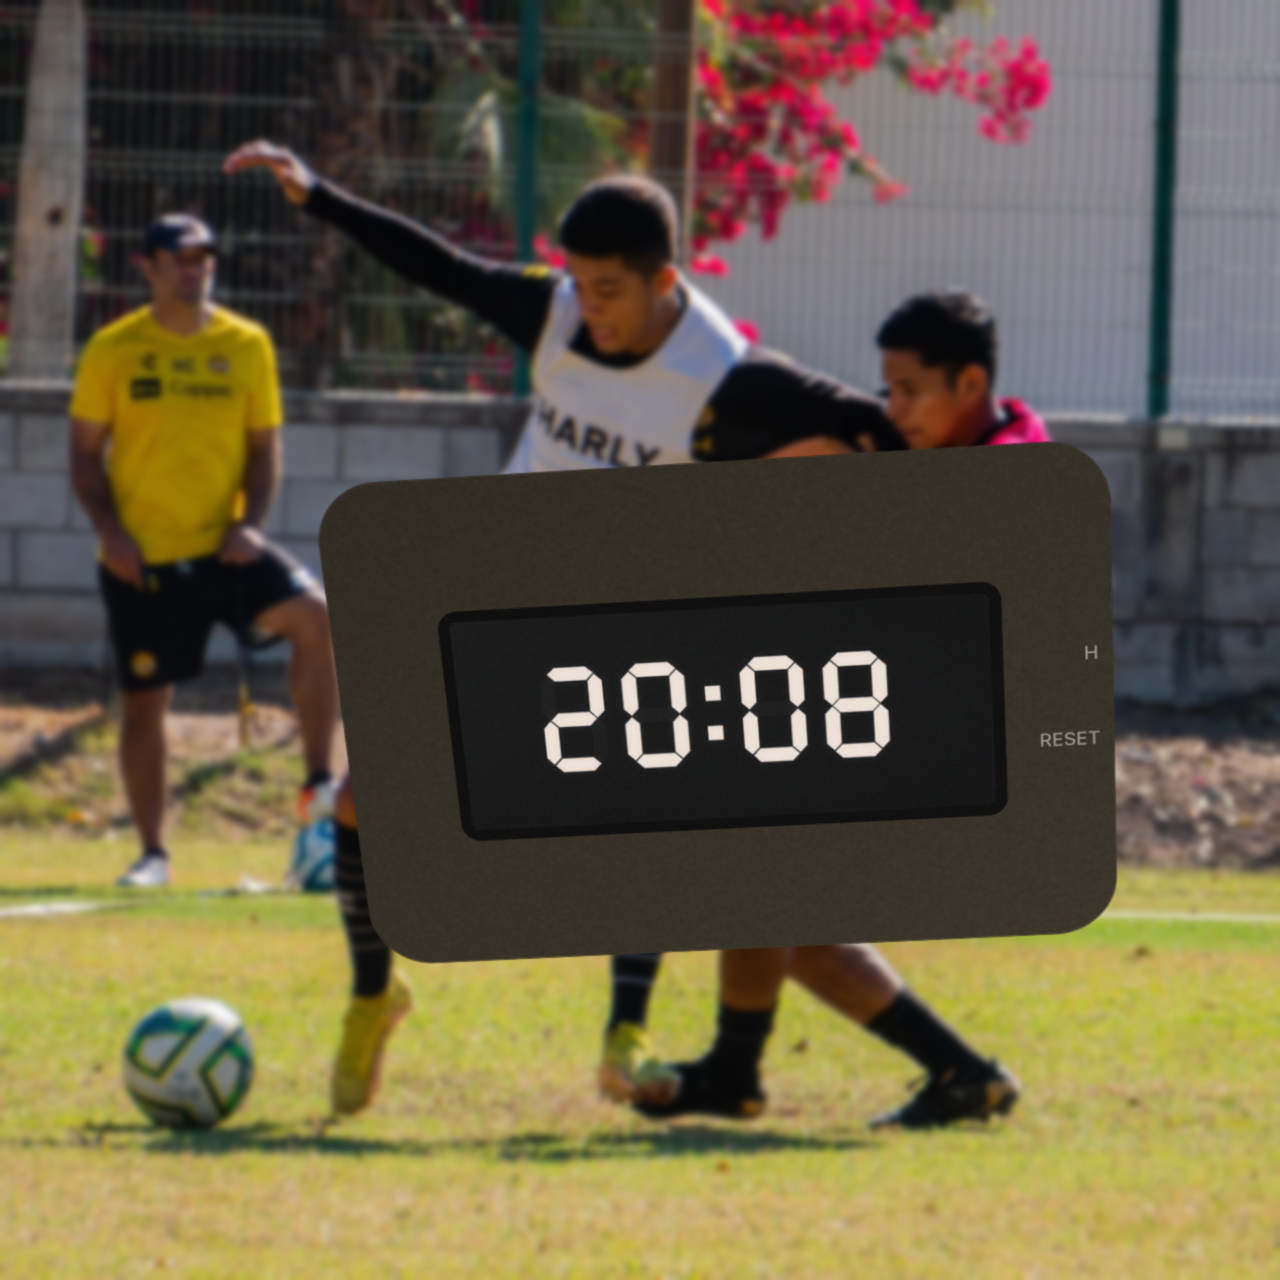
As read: 20.08
